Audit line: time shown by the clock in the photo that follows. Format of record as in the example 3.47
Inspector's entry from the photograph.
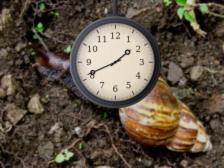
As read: 1.41
